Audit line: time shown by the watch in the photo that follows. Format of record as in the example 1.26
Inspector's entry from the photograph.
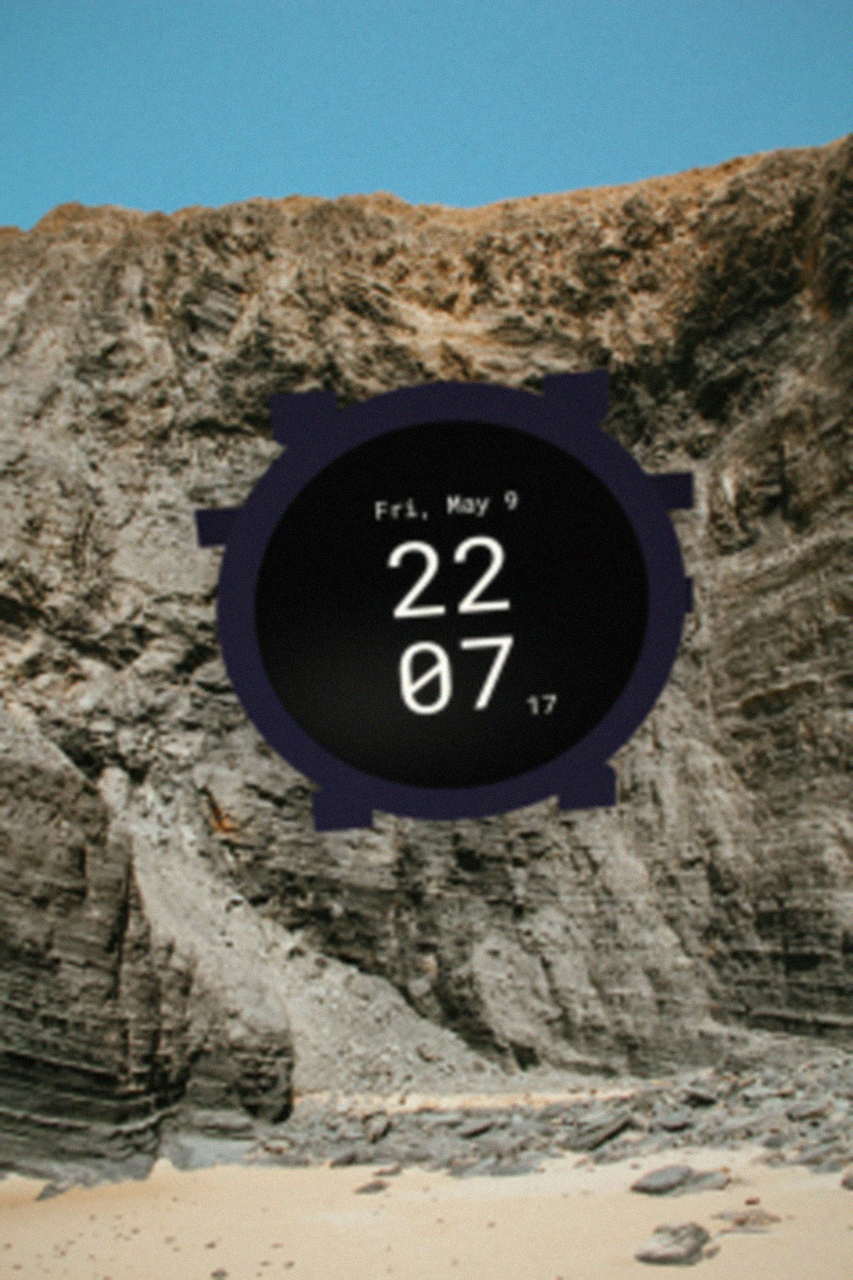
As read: 22.07
